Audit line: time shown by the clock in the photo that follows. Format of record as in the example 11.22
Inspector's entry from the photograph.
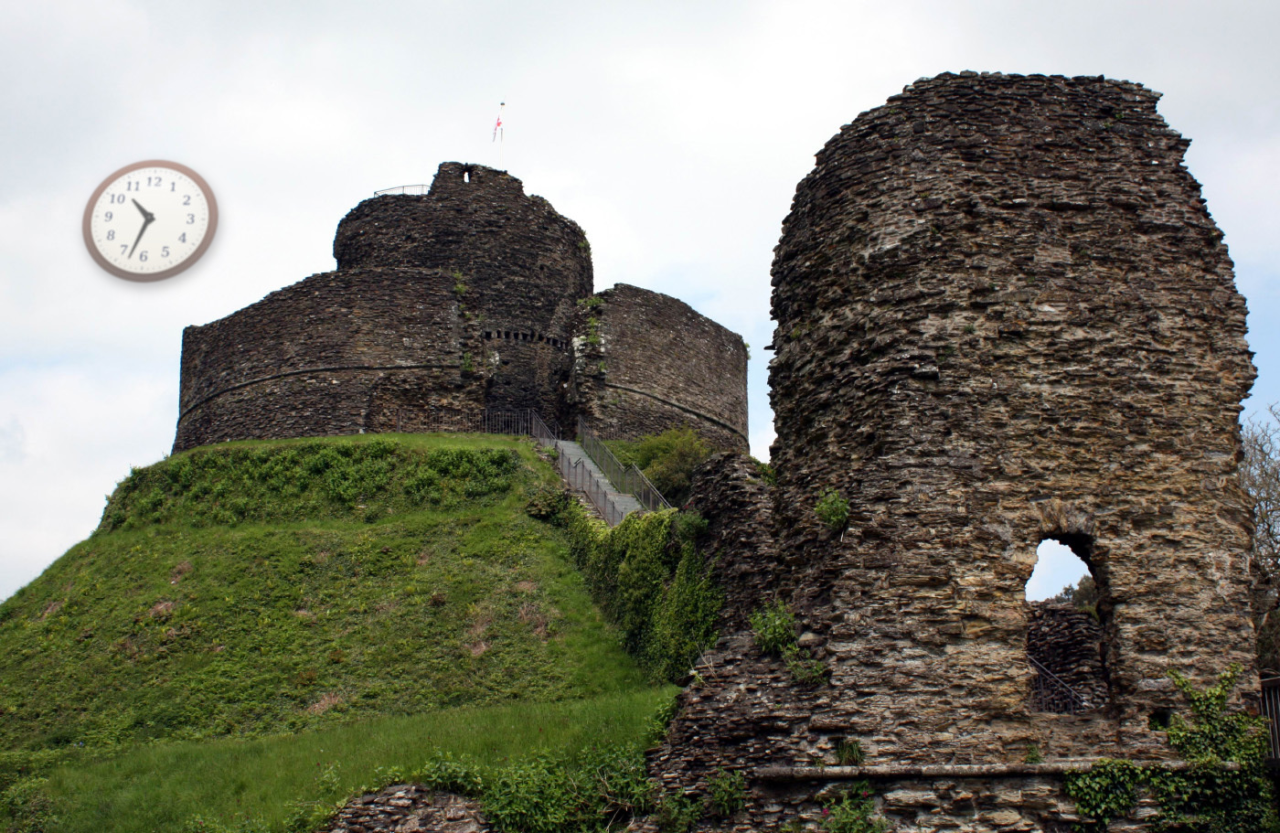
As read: 10.33
